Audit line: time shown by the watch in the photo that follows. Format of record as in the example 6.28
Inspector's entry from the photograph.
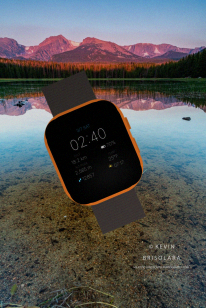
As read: 2.40
